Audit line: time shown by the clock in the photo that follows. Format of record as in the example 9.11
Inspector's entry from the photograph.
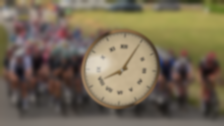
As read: 8.05
